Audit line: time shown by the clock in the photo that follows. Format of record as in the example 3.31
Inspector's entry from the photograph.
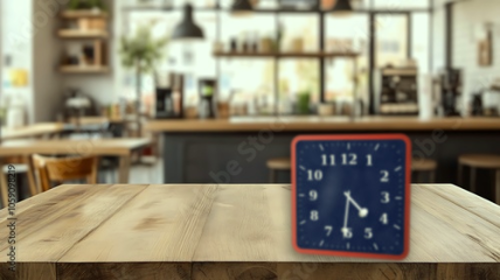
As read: 4.31
